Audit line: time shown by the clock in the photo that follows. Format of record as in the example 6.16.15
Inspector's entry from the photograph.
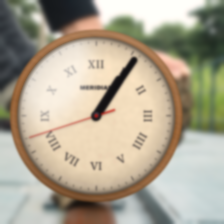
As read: 1.05.42
